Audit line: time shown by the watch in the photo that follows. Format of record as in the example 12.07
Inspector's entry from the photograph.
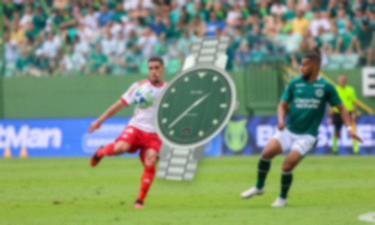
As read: 1.37
